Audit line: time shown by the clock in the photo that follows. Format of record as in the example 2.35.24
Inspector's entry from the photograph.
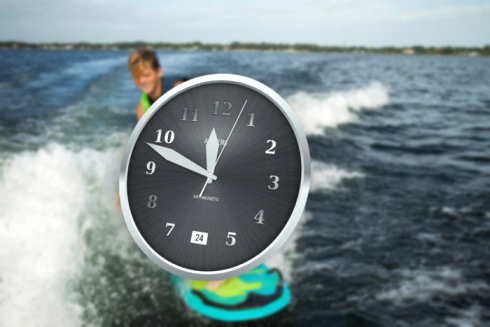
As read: 11.48.03
